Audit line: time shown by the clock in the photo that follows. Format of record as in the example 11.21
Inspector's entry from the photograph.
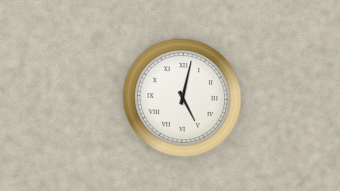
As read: 5.02
